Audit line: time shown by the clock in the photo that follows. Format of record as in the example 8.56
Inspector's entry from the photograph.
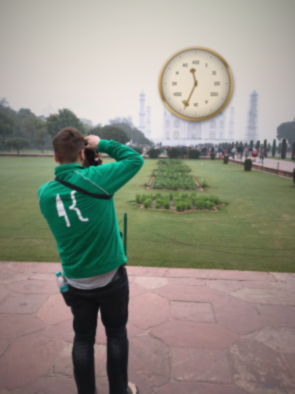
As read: 11.34
